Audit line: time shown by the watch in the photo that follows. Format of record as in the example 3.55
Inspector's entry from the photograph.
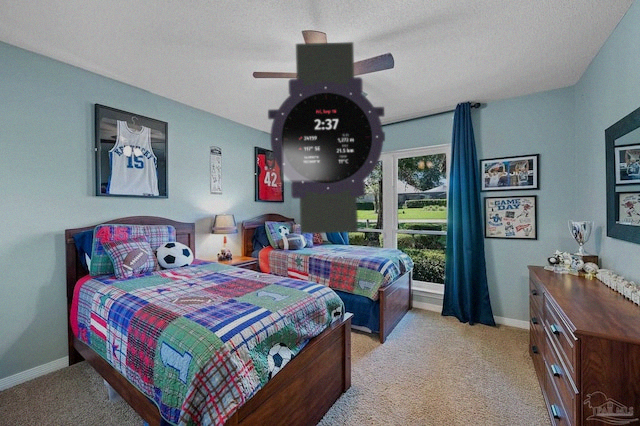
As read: 2.37
